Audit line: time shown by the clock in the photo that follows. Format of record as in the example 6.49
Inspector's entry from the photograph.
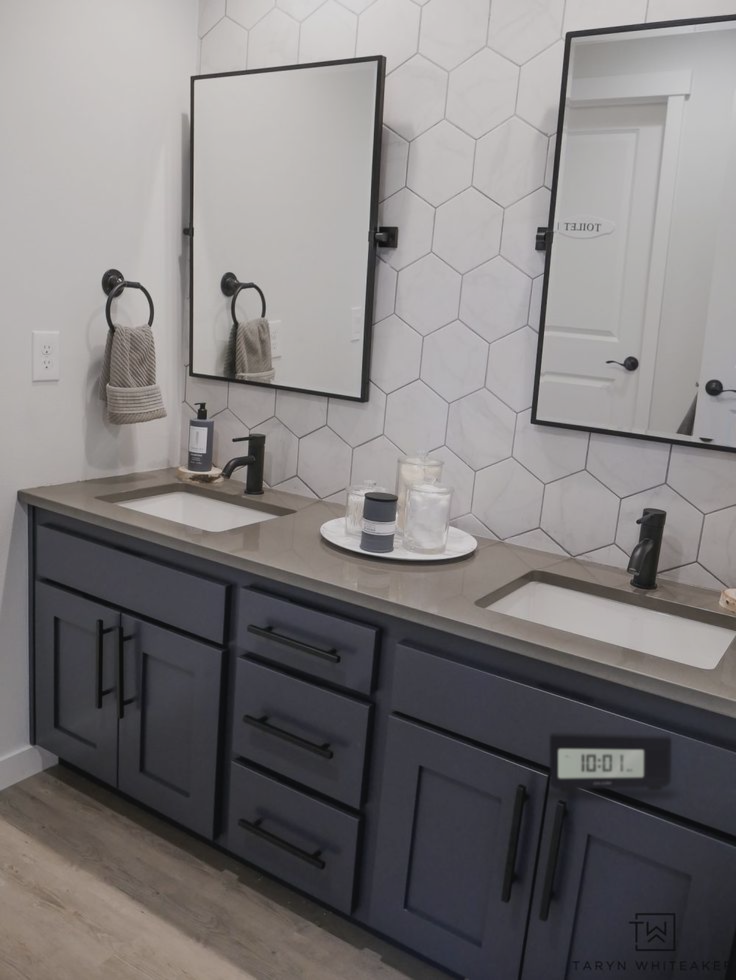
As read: 10.01
